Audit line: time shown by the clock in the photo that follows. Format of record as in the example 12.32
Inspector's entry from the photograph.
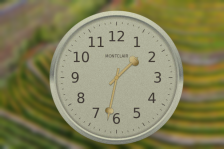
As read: 1.32
